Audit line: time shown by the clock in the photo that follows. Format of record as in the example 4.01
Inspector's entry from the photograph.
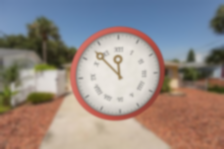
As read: 11.53
